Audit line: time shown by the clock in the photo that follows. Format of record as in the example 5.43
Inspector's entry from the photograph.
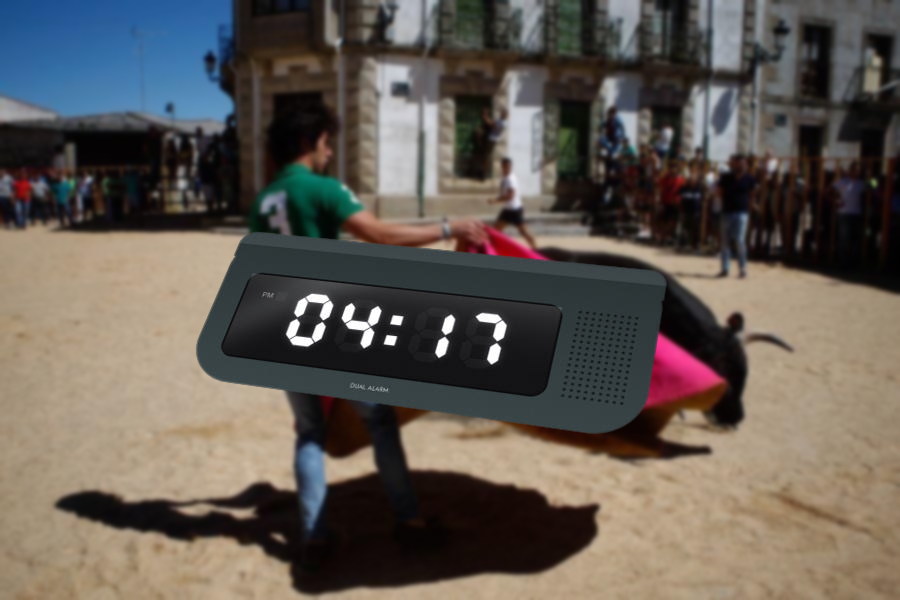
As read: 4.17
